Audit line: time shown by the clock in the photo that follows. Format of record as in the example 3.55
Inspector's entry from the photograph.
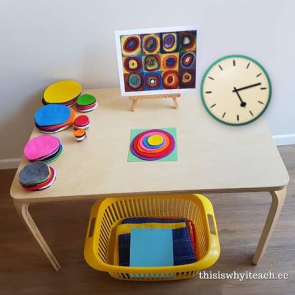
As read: 5.13
